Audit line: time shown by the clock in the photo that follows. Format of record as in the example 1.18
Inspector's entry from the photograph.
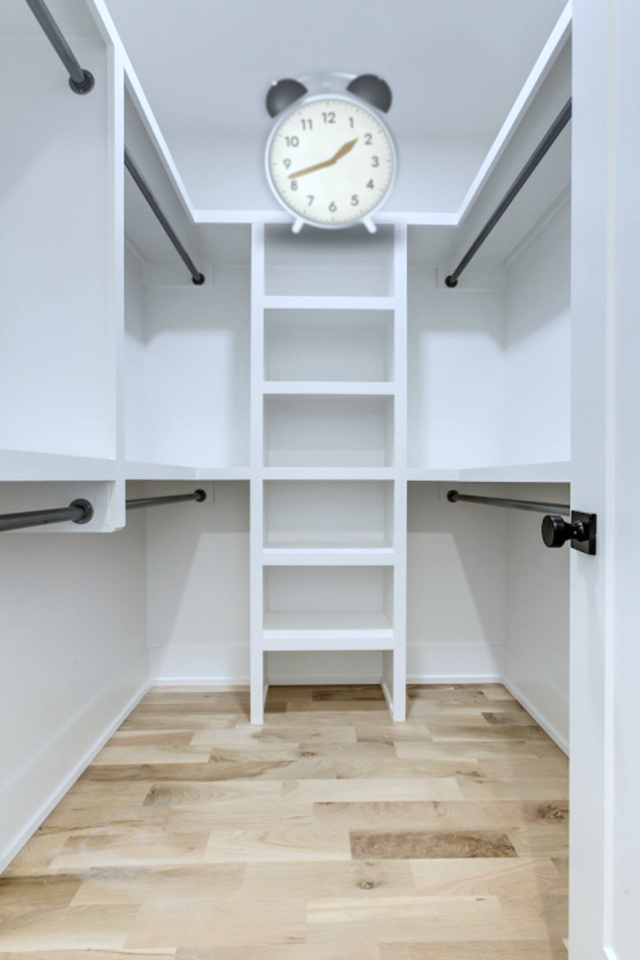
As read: 1.42
